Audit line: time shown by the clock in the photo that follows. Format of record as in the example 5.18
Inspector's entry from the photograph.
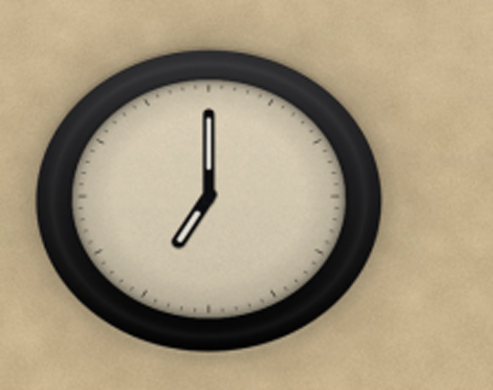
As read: 7.00
